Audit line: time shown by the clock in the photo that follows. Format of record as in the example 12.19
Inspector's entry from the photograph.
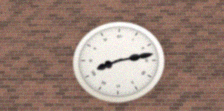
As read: 8.13
